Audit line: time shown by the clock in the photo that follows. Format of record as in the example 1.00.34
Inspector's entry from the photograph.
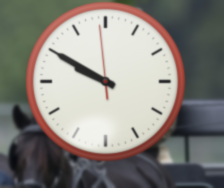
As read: 9.49.59
